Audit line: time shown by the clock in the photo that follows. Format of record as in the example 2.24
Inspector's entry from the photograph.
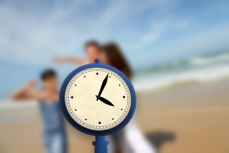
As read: 4.04
